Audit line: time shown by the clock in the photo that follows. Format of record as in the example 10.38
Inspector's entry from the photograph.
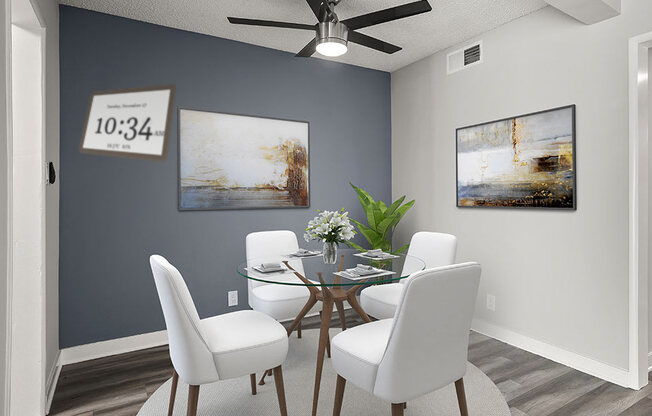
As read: 10.34
